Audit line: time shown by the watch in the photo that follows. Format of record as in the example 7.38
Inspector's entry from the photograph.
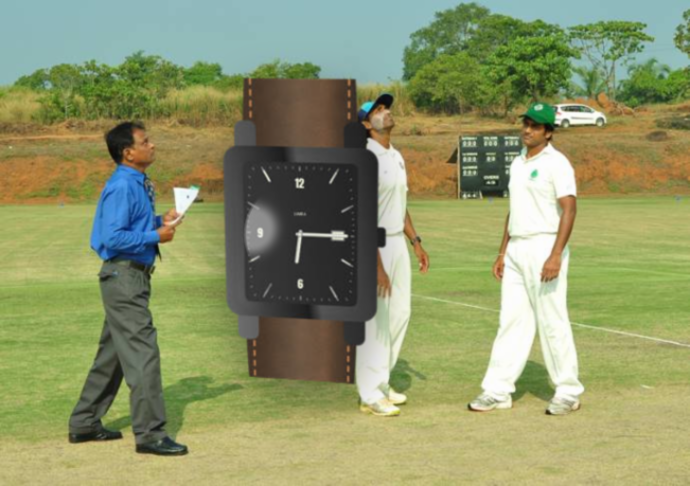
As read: 6.15
